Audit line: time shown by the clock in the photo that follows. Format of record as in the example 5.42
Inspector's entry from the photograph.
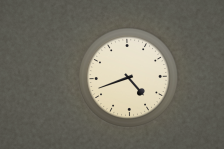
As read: 4.42
